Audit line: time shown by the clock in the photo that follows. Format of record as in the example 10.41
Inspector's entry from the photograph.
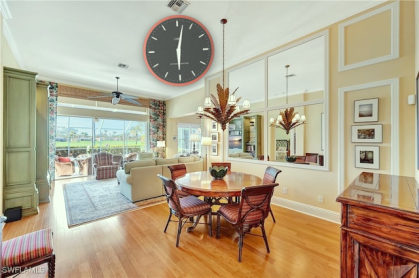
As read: 6.02
